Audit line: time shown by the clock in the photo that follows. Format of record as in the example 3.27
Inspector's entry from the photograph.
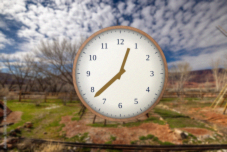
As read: 12.38
